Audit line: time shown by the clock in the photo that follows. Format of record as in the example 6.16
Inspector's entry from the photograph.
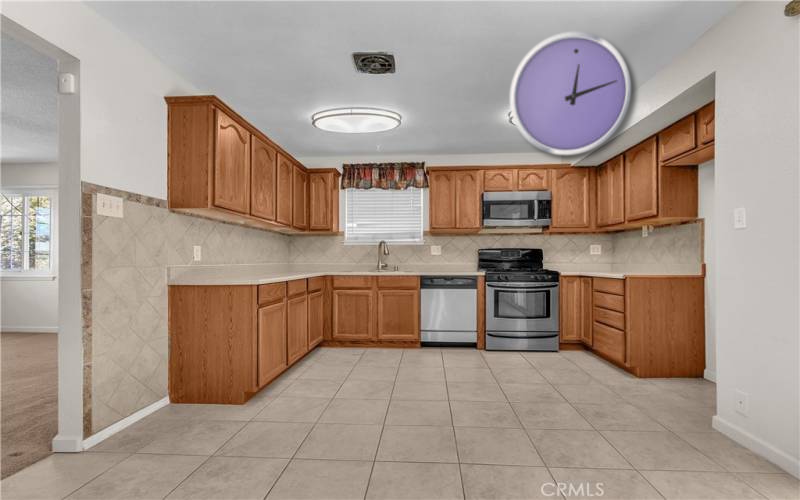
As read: 12.12
